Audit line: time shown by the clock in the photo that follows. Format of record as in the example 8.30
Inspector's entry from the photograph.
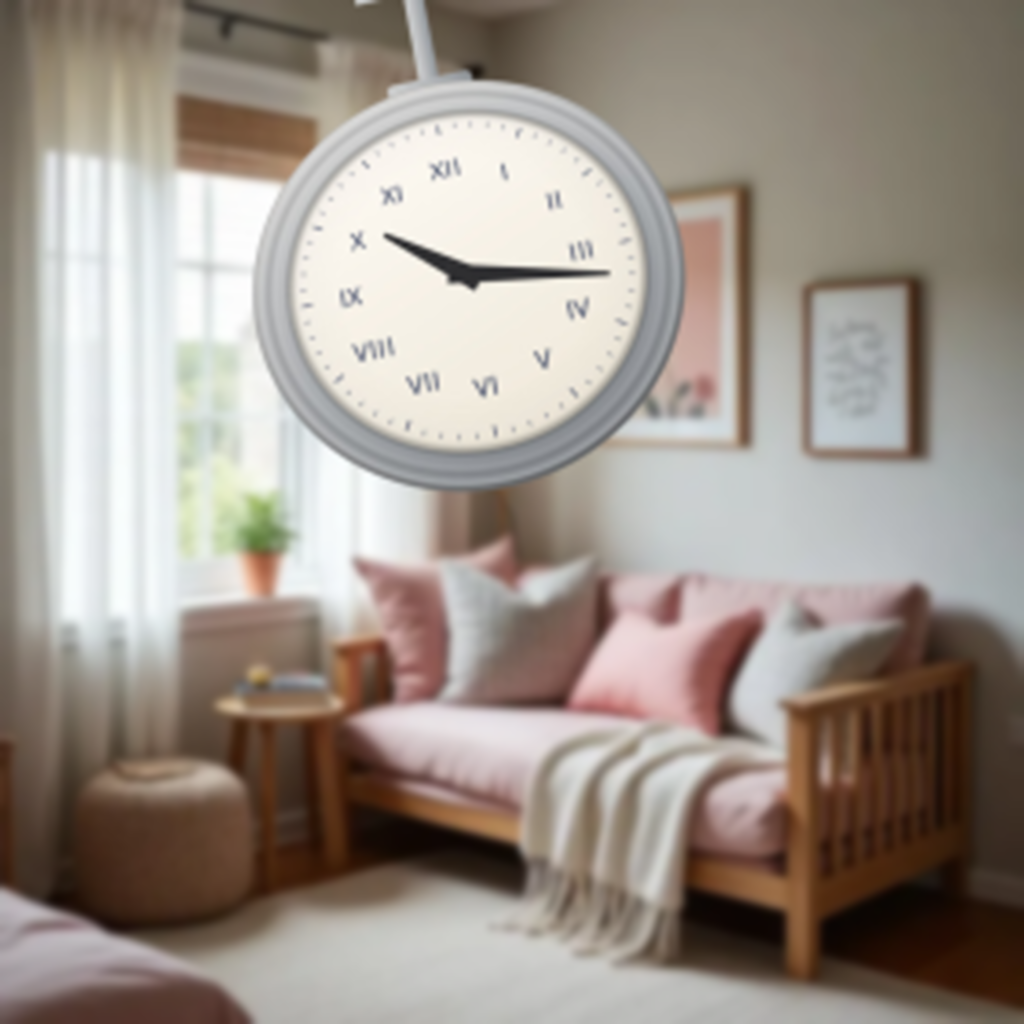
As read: 10.17
